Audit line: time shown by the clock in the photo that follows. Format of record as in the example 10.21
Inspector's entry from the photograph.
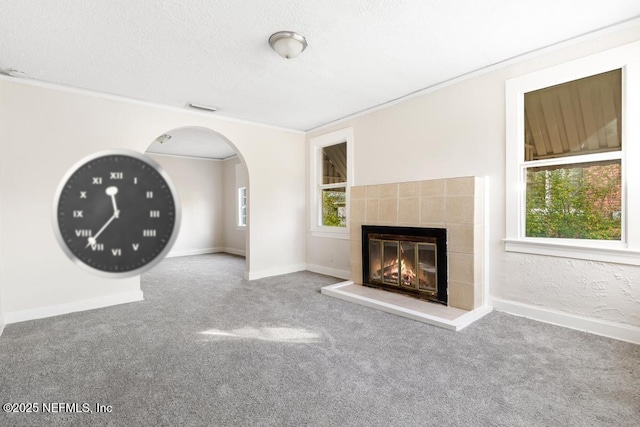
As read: 11.37
